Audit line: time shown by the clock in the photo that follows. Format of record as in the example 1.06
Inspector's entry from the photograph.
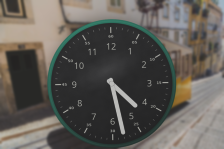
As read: 4.28
